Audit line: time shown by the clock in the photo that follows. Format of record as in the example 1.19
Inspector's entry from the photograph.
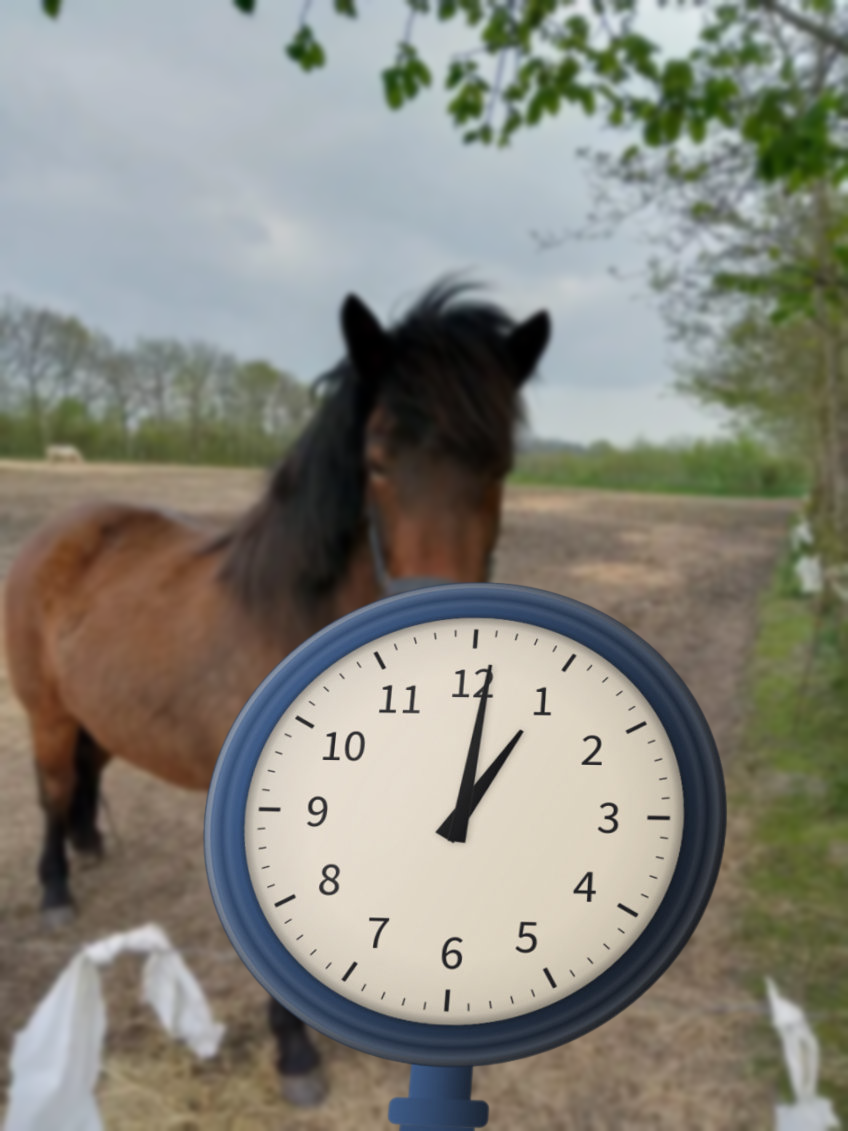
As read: 1.01
